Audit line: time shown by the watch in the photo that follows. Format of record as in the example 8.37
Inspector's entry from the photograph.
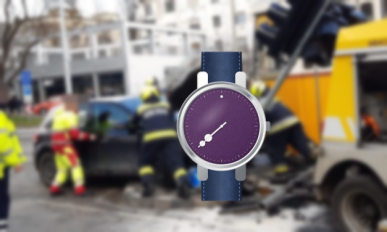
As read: 7.38
